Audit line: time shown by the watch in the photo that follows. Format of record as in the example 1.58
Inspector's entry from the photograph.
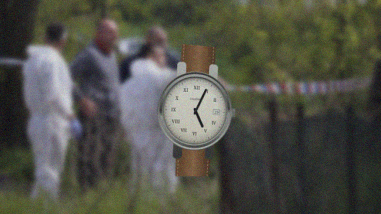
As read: 5.04
